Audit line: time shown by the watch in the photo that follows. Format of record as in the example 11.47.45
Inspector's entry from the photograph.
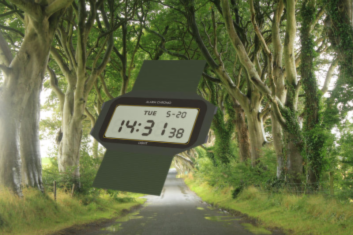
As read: 14.31.38
